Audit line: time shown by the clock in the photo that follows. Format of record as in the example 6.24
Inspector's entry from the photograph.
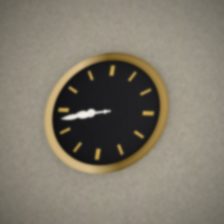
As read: 8.43
